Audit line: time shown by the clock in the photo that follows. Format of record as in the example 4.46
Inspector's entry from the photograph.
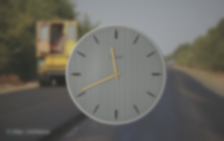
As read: 11.41
